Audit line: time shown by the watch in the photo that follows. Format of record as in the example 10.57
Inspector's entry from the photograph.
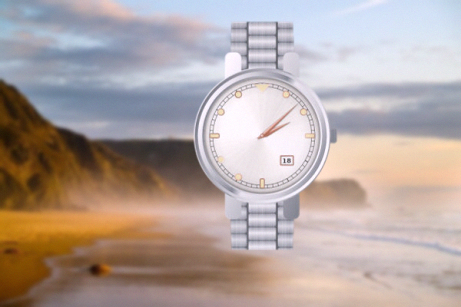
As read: 2.08
